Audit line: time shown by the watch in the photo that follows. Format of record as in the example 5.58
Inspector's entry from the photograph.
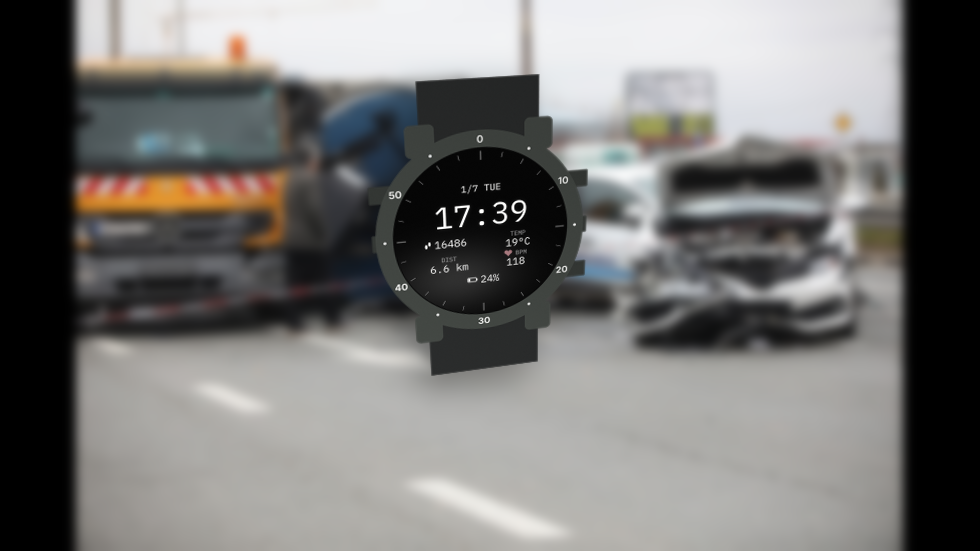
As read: 17.39
